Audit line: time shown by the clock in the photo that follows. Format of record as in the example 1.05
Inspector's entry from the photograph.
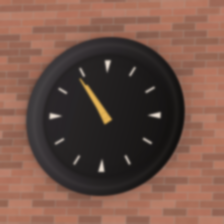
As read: 10.54
